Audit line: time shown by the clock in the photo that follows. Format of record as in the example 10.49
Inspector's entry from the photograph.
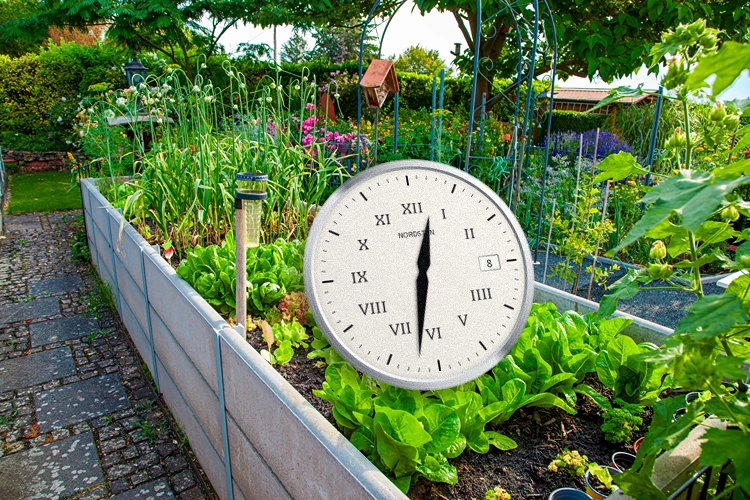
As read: 12.32
